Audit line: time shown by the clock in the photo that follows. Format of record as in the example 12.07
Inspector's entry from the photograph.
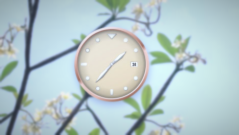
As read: 1.37
